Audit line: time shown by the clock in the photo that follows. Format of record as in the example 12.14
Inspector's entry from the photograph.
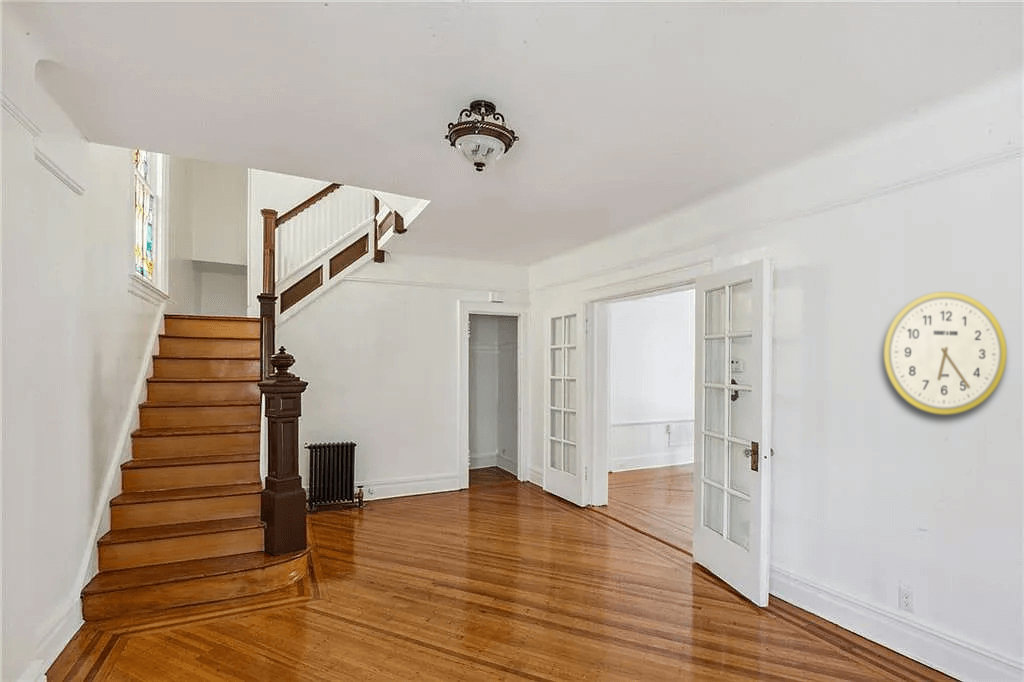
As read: 6.24
